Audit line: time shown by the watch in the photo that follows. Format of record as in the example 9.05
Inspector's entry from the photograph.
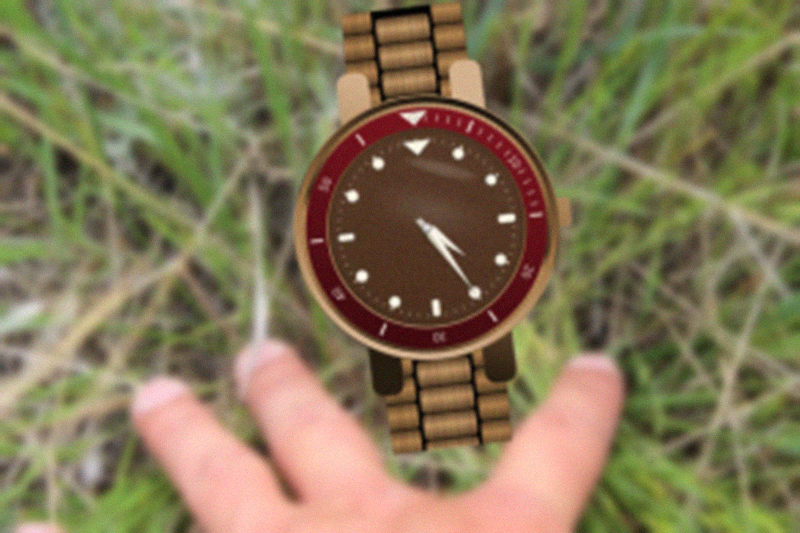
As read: 4.25
